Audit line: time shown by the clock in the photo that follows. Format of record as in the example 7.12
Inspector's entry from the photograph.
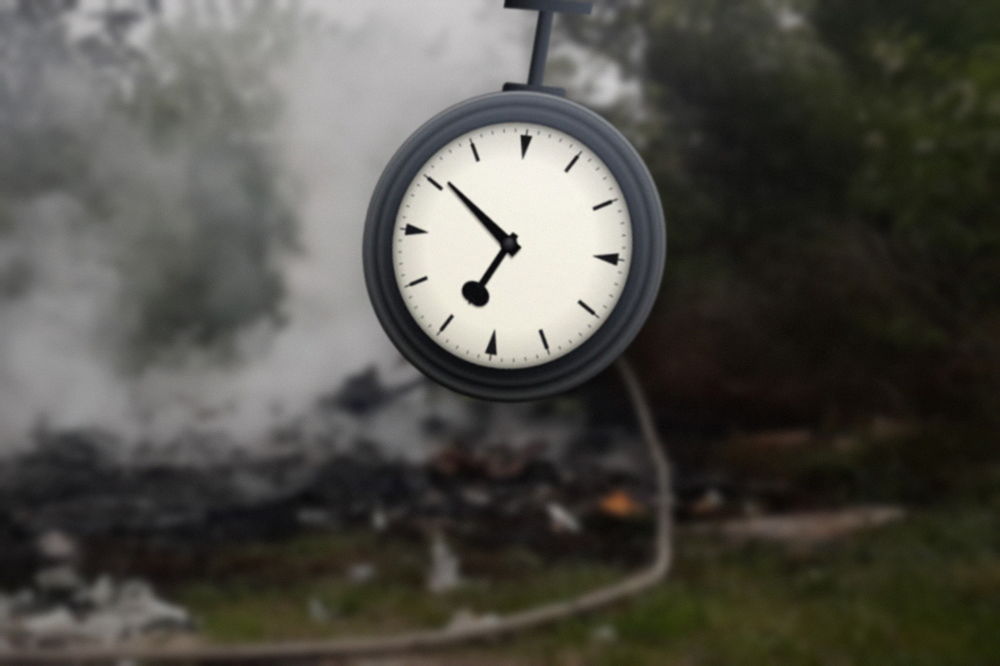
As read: 6.51
